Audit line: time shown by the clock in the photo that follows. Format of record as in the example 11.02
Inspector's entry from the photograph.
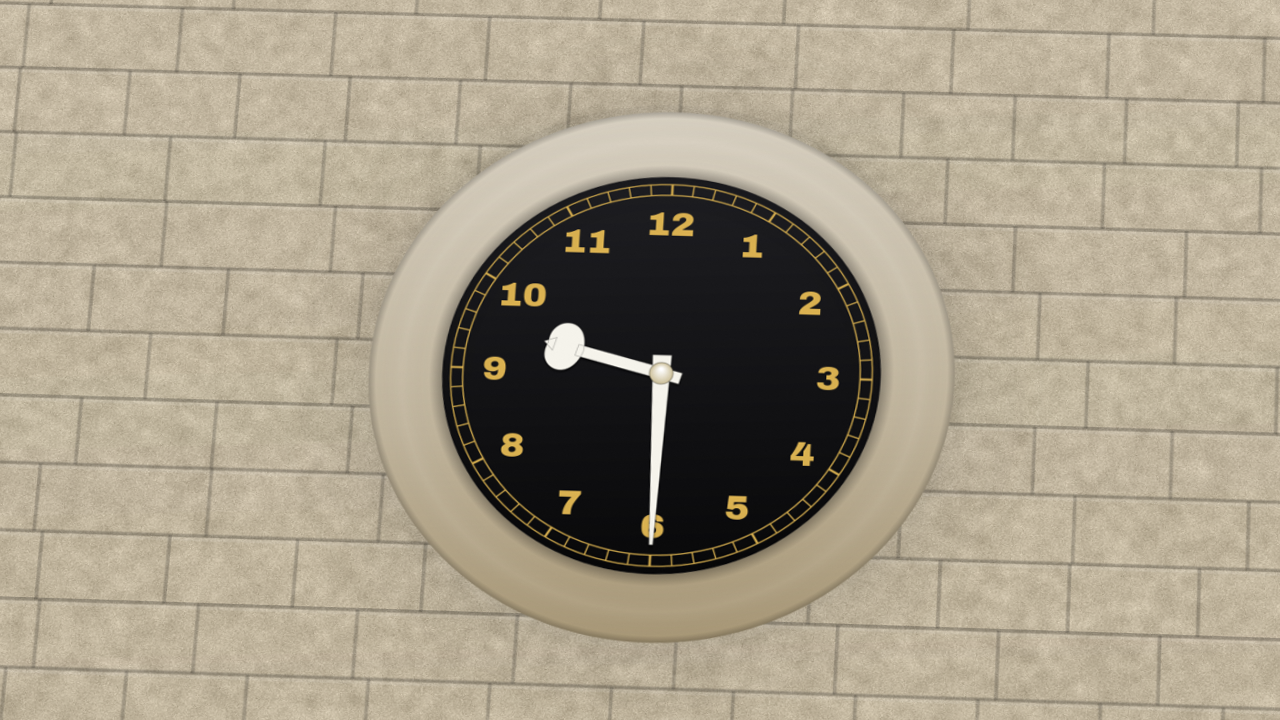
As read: 9.30
